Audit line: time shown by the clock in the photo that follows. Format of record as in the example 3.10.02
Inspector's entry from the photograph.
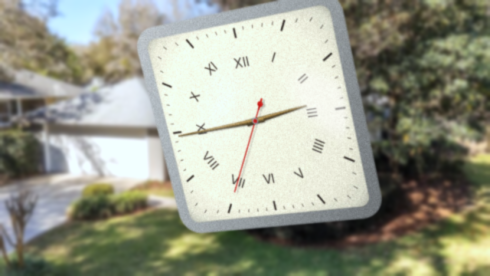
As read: 2.44.35
